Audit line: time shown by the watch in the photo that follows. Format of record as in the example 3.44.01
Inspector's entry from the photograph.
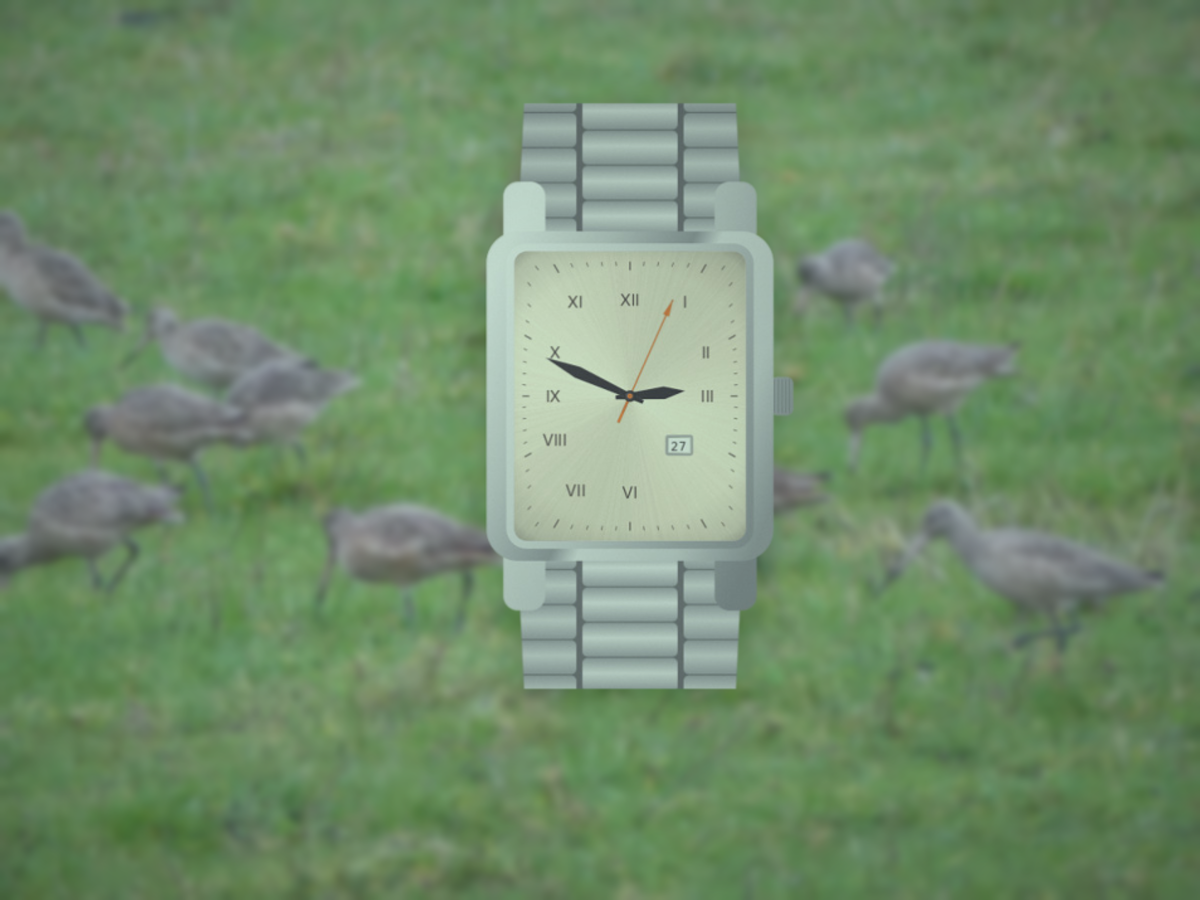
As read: 2.49.04
